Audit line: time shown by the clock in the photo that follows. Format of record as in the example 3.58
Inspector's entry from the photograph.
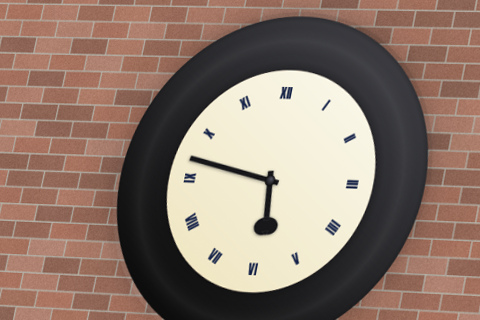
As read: 5.47
